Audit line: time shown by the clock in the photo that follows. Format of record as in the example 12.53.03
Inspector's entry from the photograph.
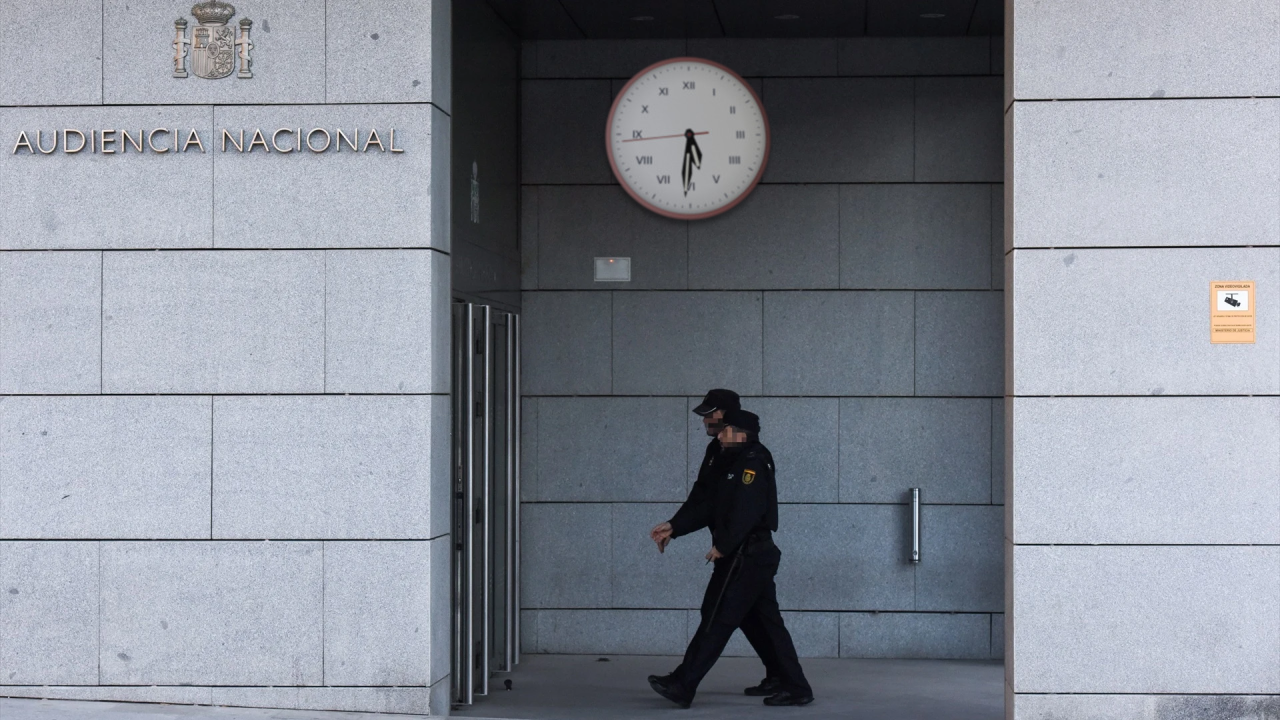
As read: 5.30.44
